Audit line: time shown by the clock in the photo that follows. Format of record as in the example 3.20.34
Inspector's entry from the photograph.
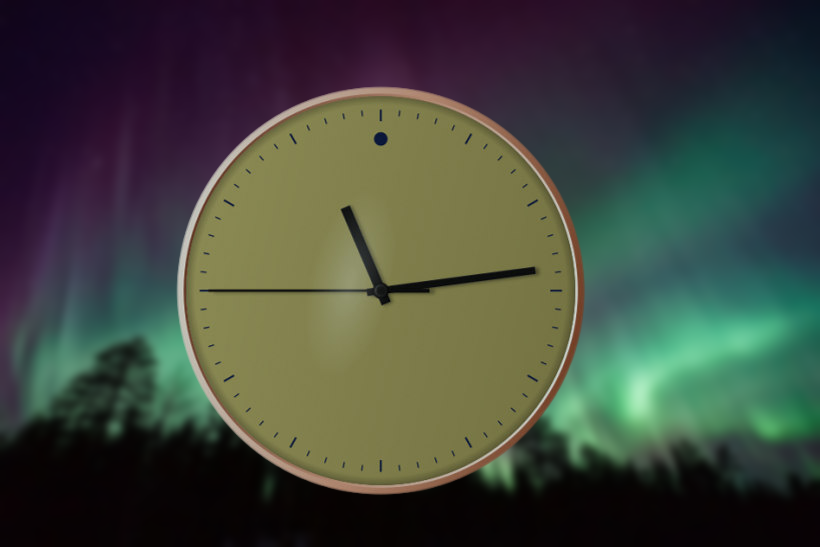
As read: 11.13.45
